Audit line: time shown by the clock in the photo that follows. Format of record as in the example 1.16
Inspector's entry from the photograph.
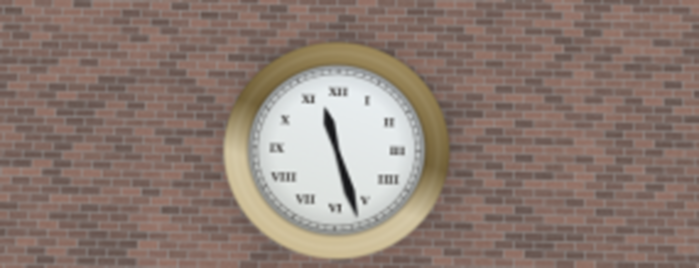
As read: 11.27
